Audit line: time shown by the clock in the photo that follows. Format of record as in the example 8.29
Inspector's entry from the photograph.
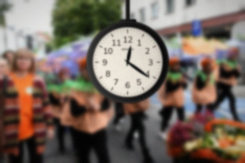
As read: 12.21
